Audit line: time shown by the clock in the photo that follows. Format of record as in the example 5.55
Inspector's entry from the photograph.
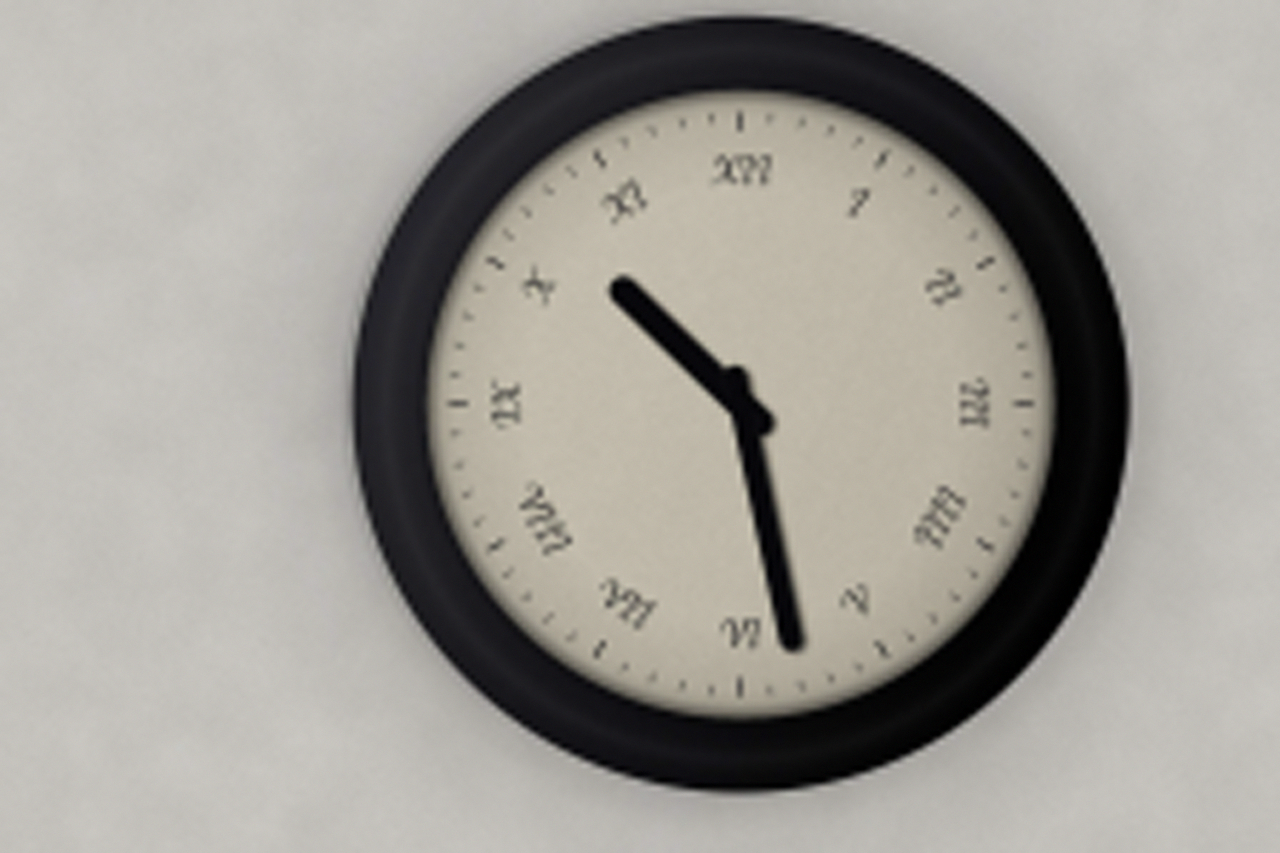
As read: 10.28
